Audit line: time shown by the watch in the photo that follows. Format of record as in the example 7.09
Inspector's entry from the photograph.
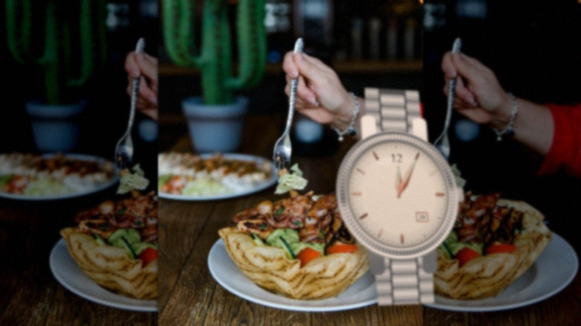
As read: 12.05
